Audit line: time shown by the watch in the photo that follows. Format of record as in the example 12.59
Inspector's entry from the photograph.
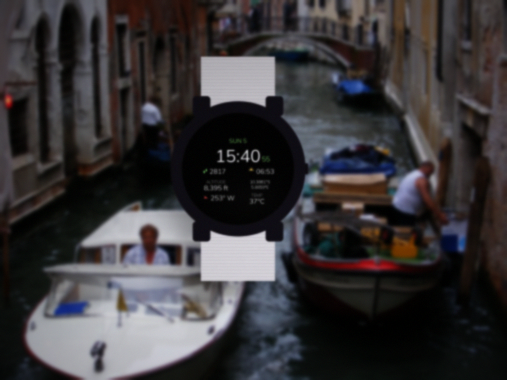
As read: 15.40
